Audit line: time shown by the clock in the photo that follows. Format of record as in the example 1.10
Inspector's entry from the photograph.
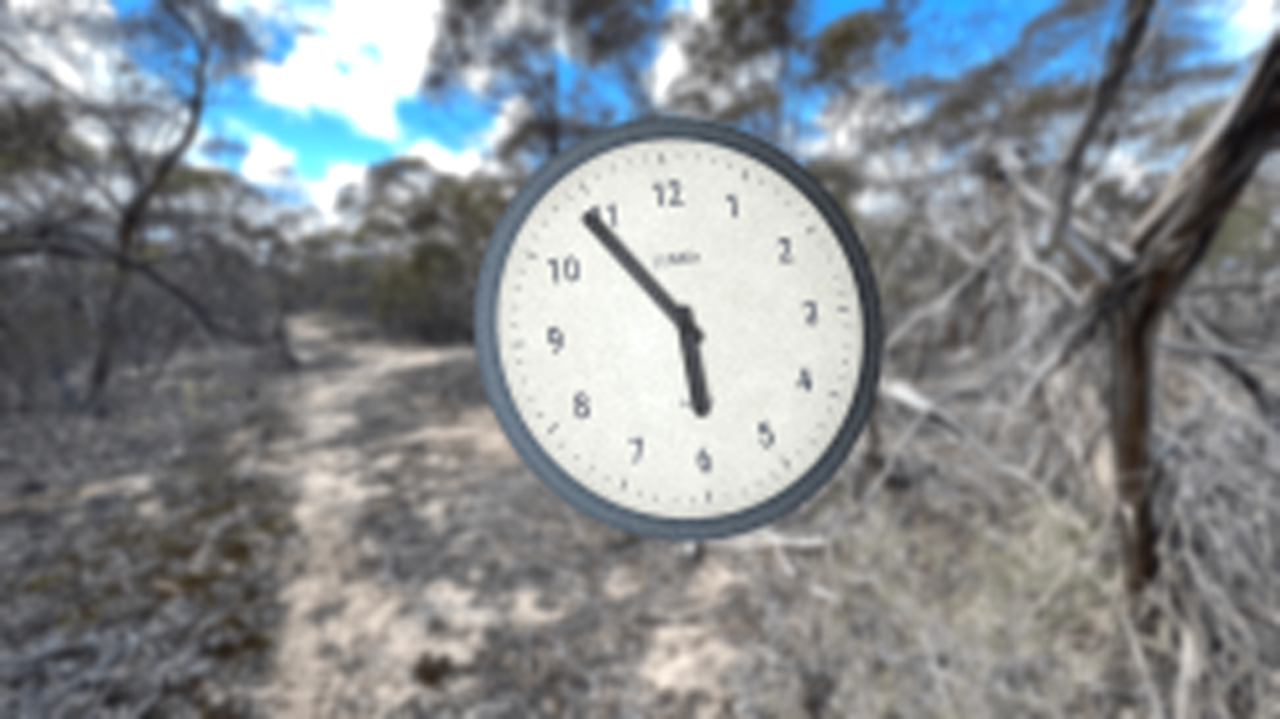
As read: 5.54
